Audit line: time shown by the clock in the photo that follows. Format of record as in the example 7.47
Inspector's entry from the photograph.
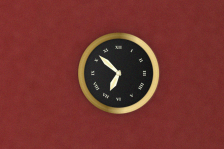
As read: 6.52
